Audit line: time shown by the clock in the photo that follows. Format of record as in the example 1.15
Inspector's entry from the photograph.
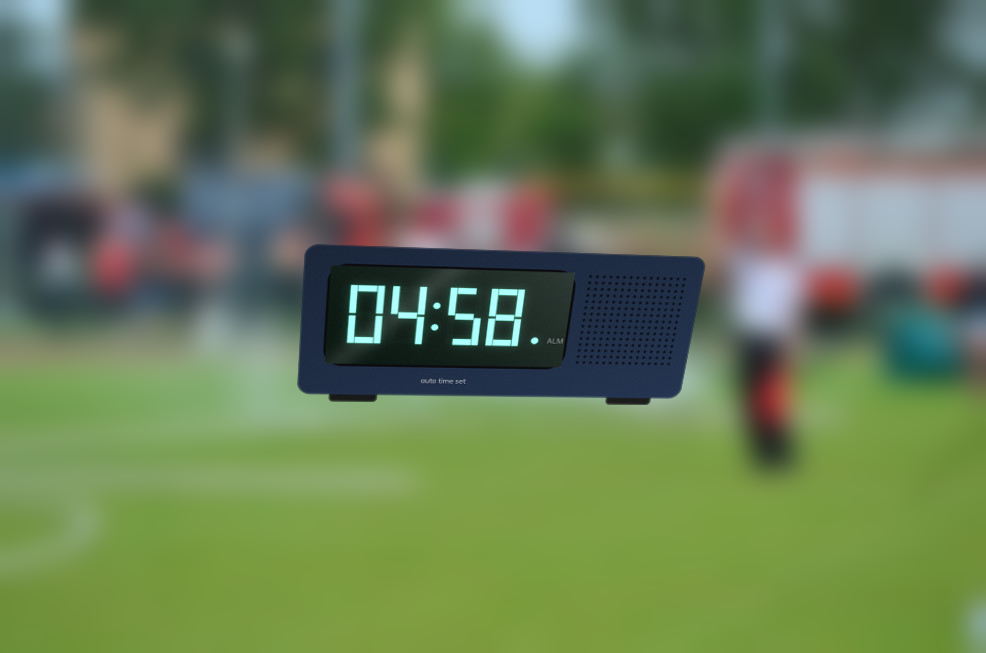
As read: 4.58
